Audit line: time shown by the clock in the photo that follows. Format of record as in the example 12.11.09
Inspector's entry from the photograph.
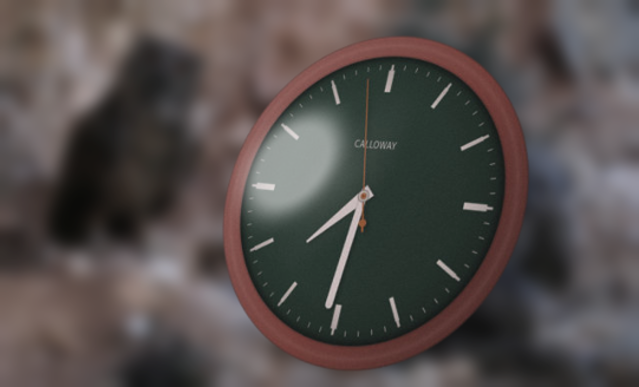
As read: 7.30.58
